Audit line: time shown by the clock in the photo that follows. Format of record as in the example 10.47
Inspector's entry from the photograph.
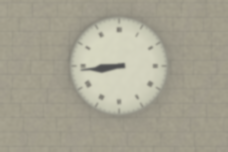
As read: 8.44
